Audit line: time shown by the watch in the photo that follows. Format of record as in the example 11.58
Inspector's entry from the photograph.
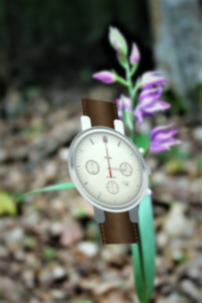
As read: 3.00
